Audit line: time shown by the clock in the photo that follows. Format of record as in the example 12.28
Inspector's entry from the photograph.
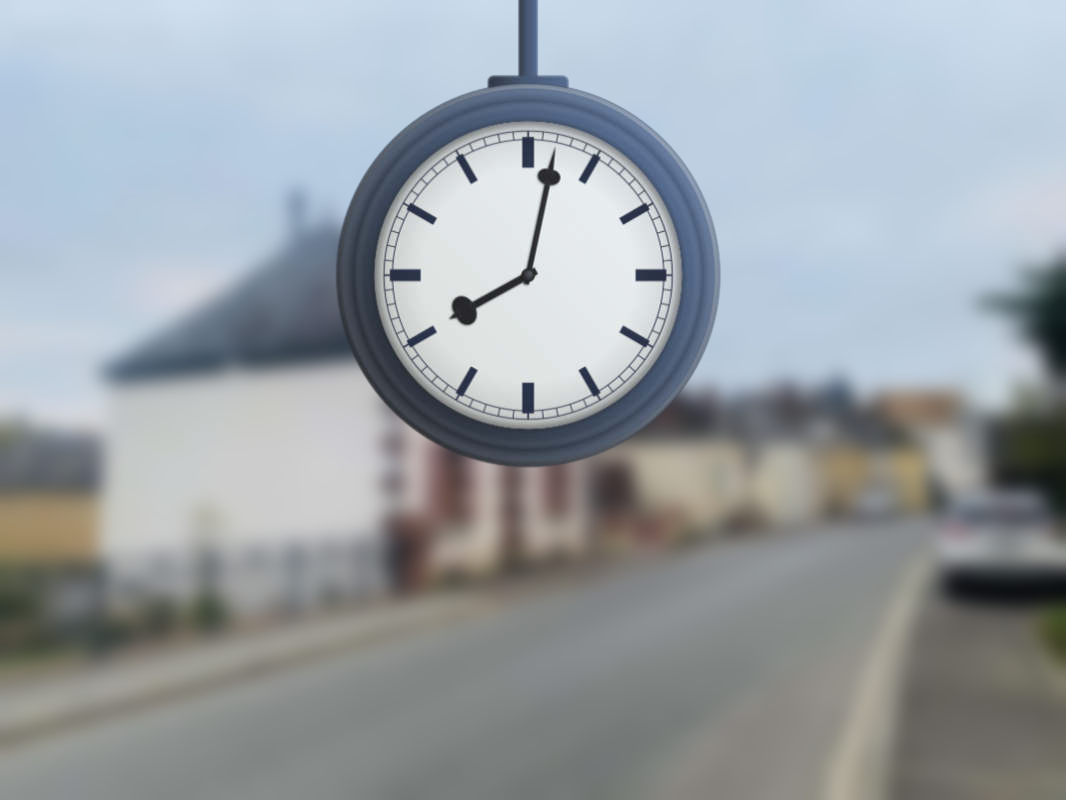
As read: 8.02
